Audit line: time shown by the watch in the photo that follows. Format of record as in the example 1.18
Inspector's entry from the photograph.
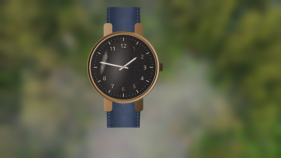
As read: 1.47
